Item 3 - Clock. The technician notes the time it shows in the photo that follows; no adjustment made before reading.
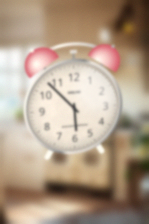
5:53
